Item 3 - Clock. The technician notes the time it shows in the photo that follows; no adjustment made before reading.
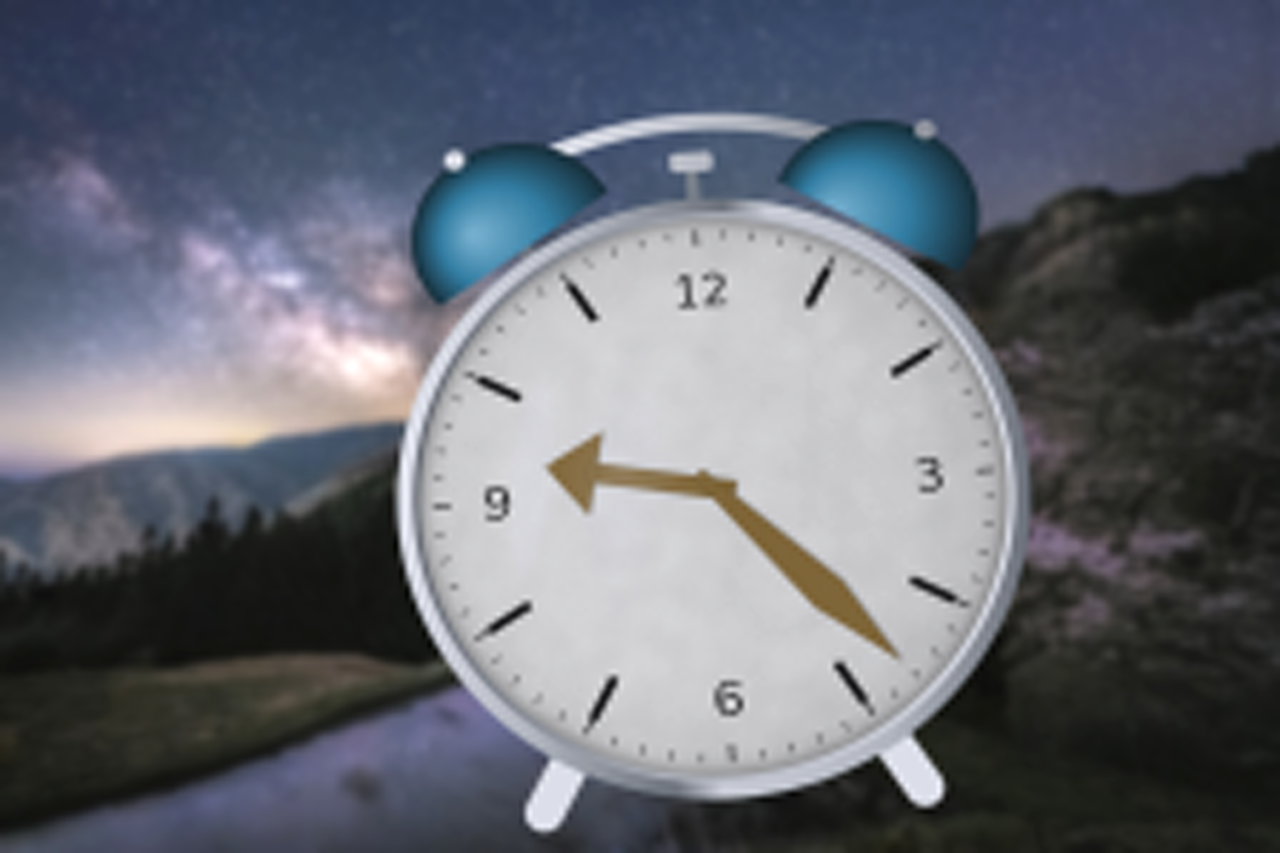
9:23
